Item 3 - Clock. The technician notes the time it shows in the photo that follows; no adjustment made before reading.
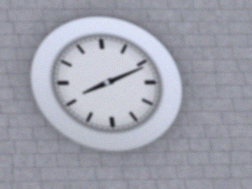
8:11
